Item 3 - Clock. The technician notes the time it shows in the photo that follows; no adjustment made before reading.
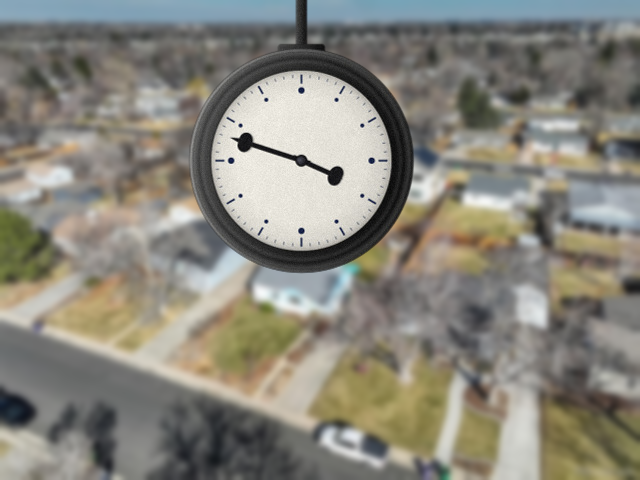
3:48
